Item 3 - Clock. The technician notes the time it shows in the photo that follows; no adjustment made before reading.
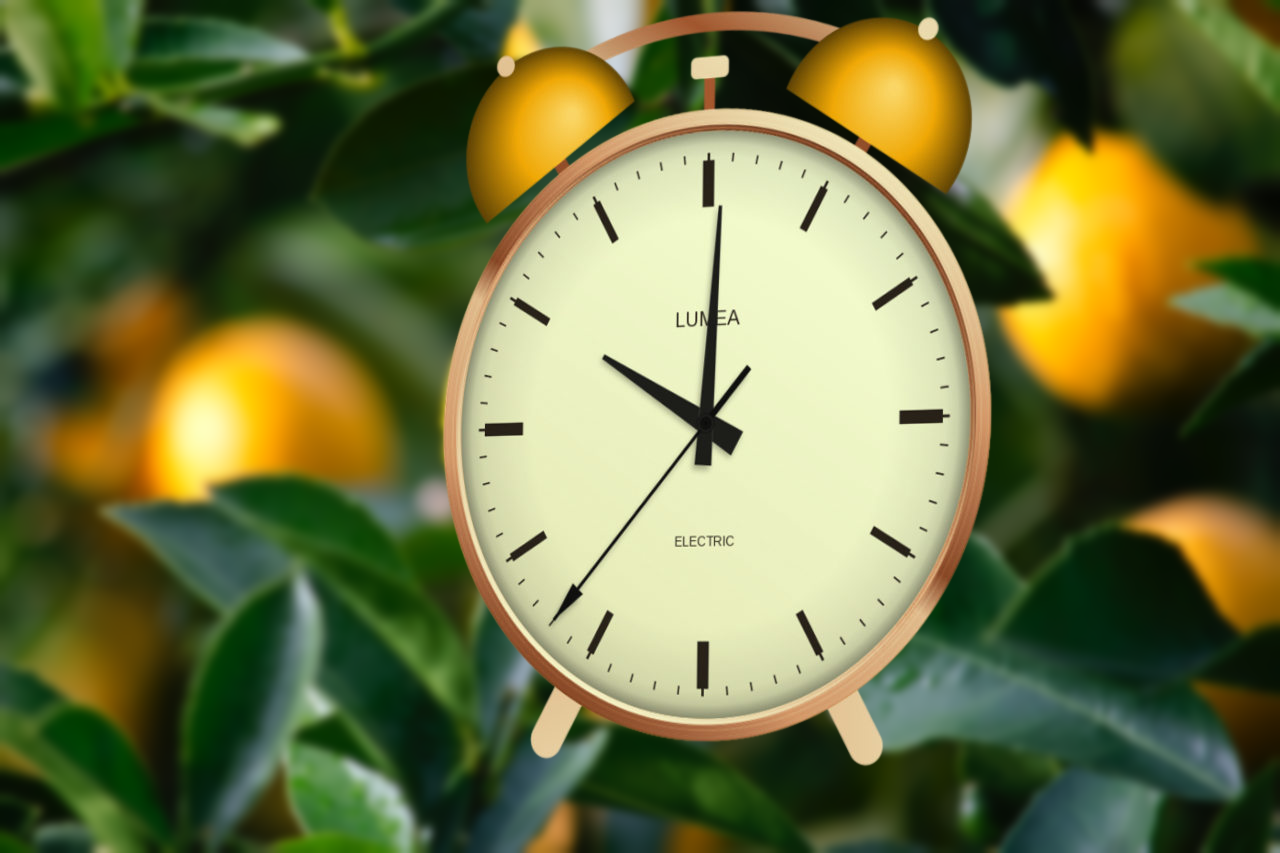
10:00:37
